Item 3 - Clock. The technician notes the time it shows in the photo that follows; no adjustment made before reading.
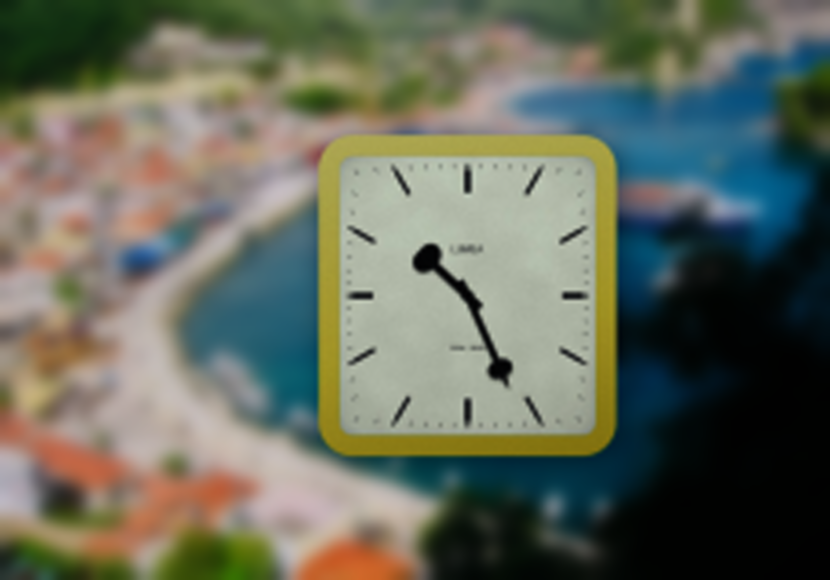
10:26
